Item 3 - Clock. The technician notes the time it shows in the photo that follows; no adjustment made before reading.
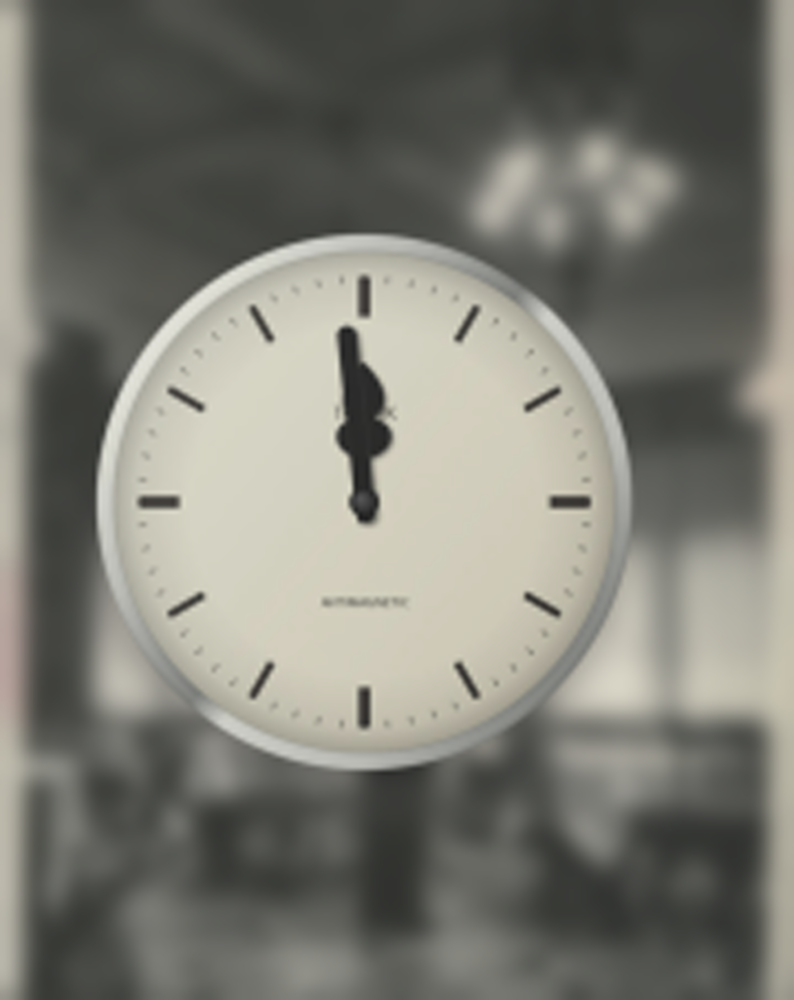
11:59
